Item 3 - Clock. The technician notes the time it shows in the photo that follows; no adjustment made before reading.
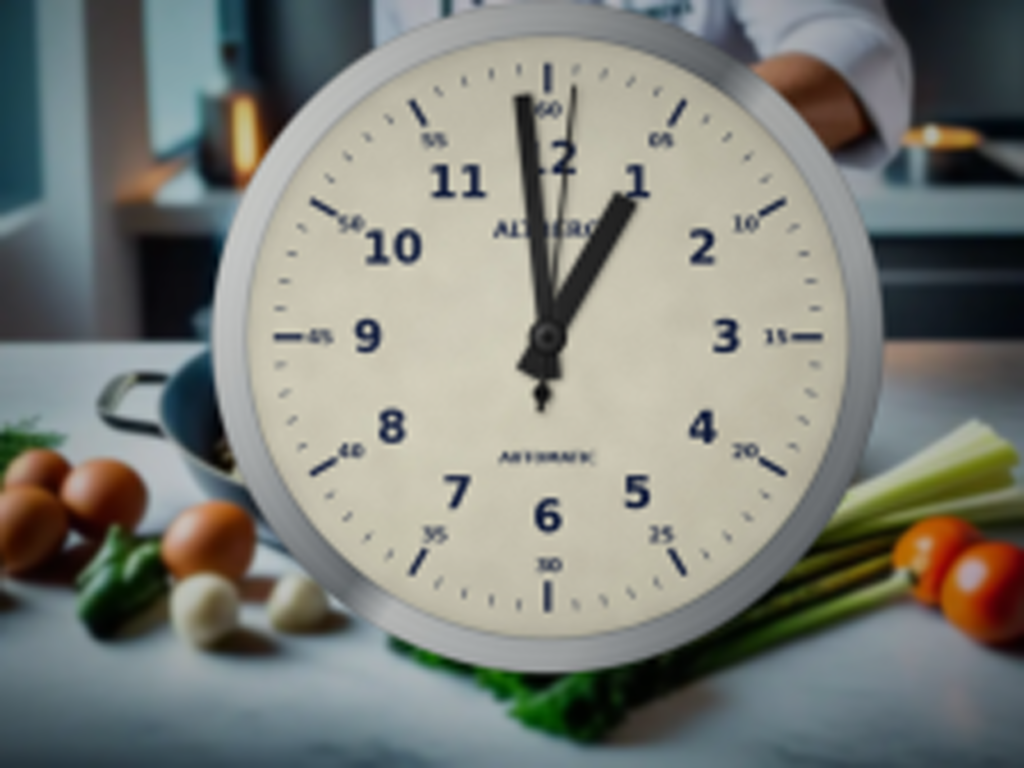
12:59:01
